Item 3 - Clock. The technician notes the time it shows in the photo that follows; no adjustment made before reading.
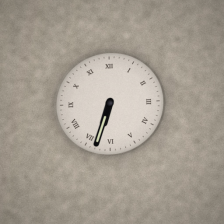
6:33
